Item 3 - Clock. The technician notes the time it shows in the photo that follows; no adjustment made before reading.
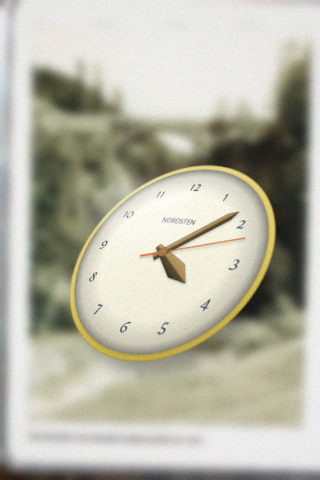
4:08:12
